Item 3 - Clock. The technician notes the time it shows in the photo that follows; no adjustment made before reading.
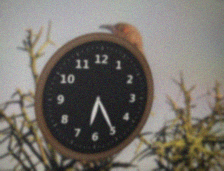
6:25
